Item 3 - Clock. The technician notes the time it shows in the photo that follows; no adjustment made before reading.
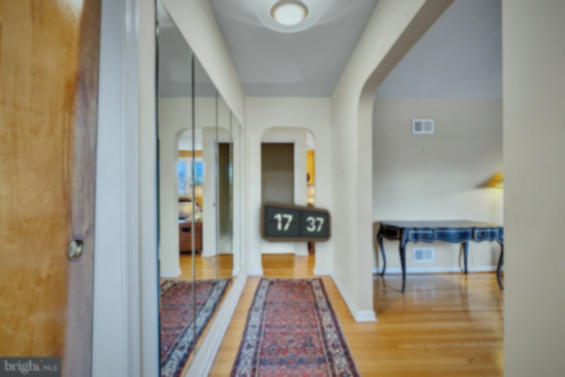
17:37
